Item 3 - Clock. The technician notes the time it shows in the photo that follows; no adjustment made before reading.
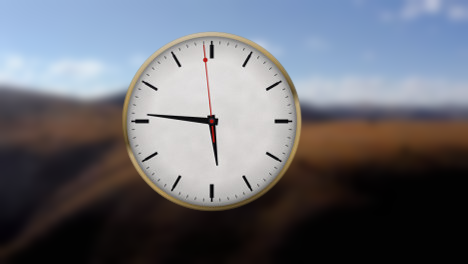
5:45:59
